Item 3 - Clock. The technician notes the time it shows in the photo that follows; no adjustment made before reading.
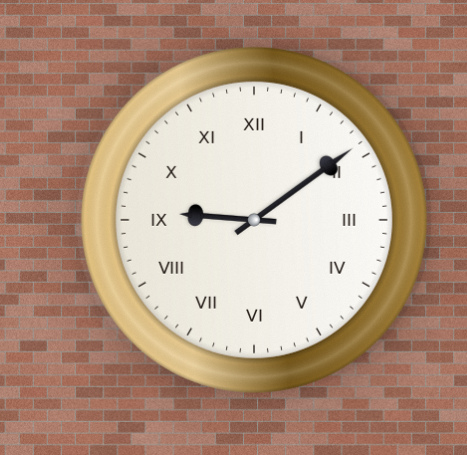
9:09
